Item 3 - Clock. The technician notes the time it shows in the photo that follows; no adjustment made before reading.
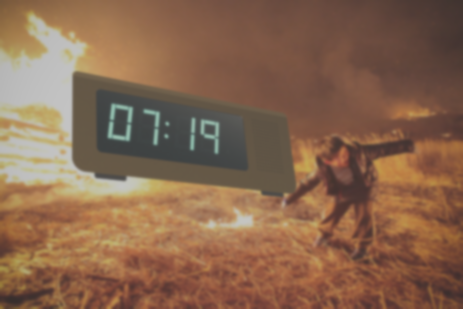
7:19
